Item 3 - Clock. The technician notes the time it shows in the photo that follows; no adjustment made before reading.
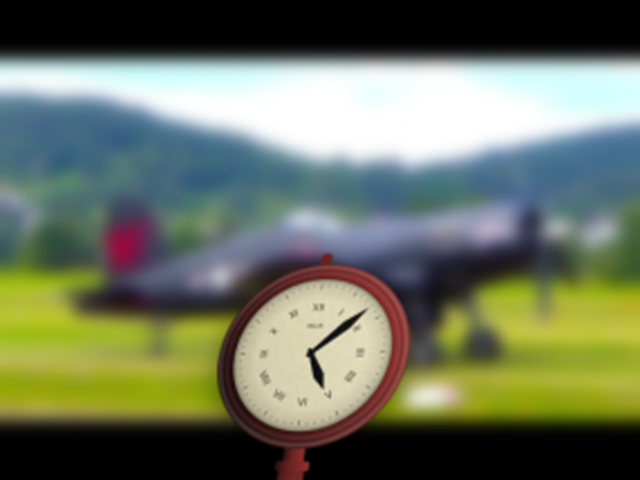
5:08
